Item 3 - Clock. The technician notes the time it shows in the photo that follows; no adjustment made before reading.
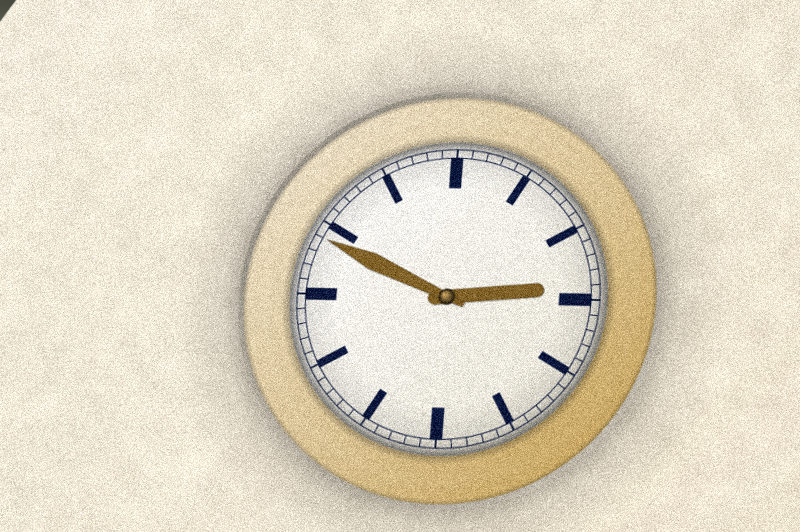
2:49
